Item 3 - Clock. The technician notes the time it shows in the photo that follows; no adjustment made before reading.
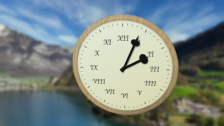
2:04
